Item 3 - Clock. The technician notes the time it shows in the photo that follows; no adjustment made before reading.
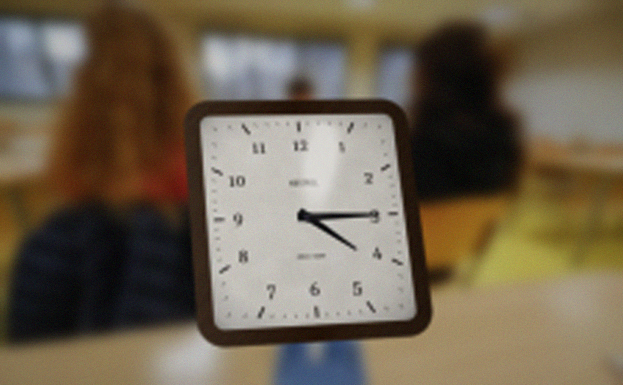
4:15
